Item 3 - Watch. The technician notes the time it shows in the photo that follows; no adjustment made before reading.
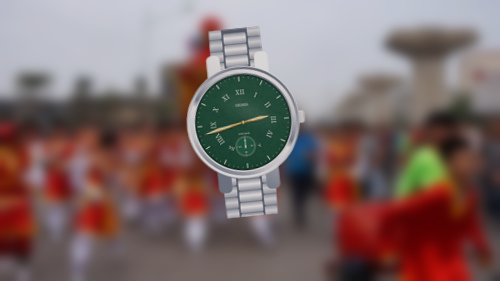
2:43
